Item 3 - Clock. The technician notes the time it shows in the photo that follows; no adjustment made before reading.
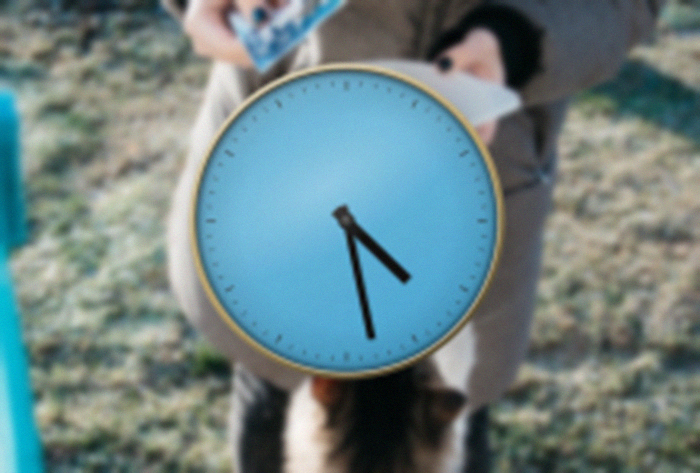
4:28
